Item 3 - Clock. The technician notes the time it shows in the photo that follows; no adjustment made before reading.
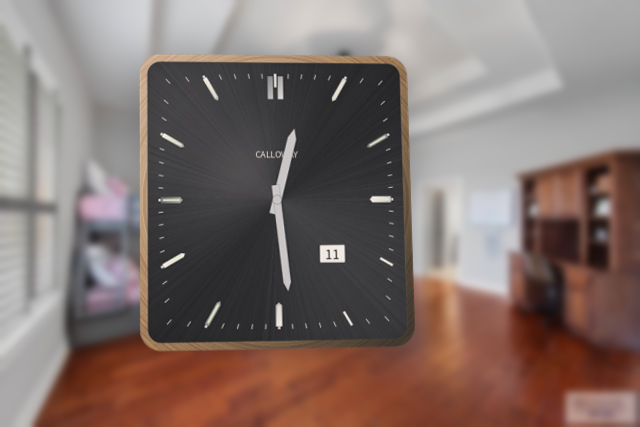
12:29
